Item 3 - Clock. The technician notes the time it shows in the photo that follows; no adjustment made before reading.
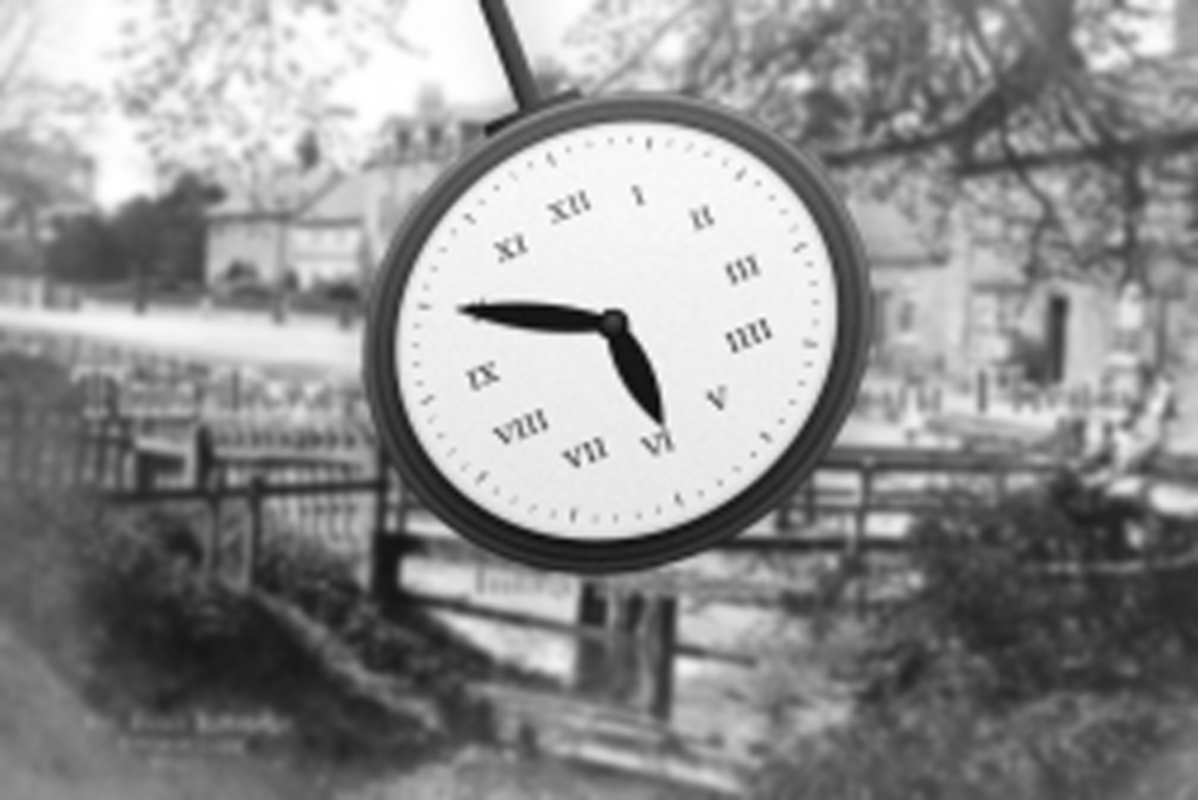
5:50
